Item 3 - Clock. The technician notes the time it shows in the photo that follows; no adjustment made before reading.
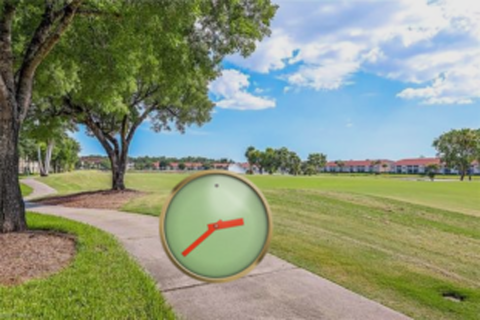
2:38
